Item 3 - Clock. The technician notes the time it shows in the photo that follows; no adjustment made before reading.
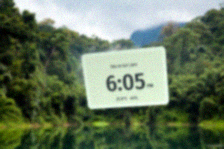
6:05
